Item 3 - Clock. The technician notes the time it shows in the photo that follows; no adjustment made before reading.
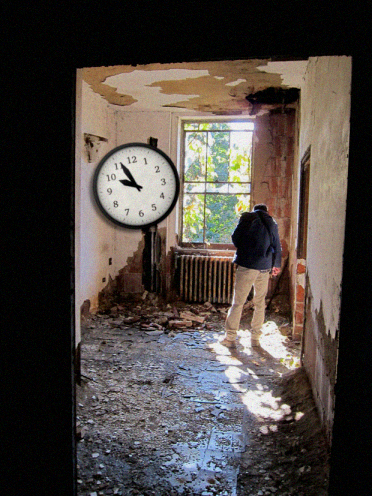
9:56
